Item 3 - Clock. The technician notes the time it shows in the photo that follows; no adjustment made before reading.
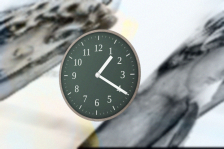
1:20
